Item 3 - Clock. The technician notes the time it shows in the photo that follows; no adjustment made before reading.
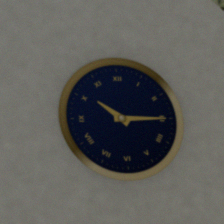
10:15
